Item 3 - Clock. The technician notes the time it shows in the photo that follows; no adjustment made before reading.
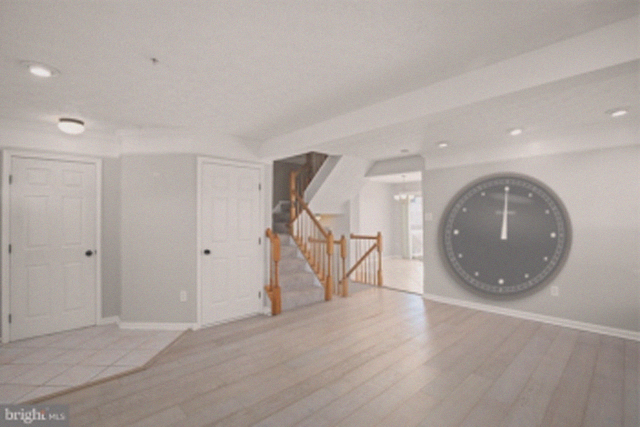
12:00
